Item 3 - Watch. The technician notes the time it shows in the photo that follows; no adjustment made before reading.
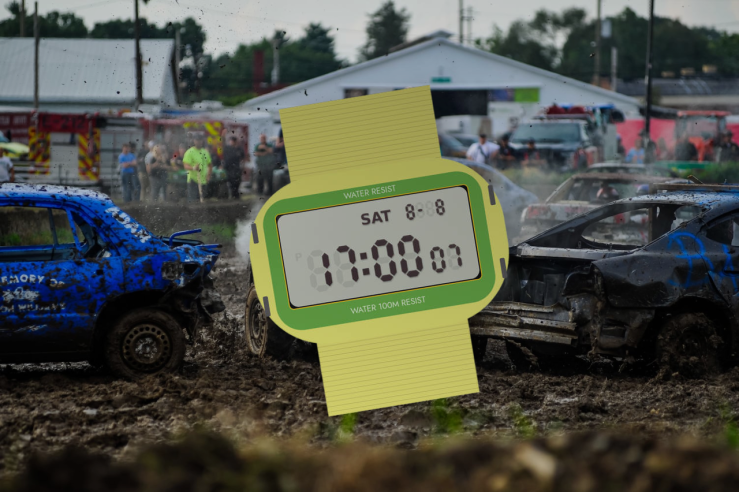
17:00:07
